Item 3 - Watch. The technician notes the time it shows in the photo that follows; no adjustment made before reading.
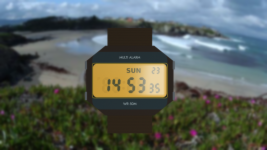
14:53:35
